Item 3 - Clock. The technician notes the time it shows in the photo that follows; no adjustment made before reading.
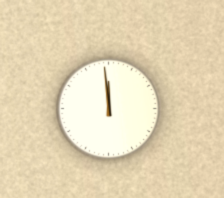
11:59
